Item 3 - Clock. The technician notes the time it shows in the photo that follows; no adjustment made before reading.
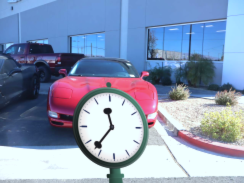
11:37
